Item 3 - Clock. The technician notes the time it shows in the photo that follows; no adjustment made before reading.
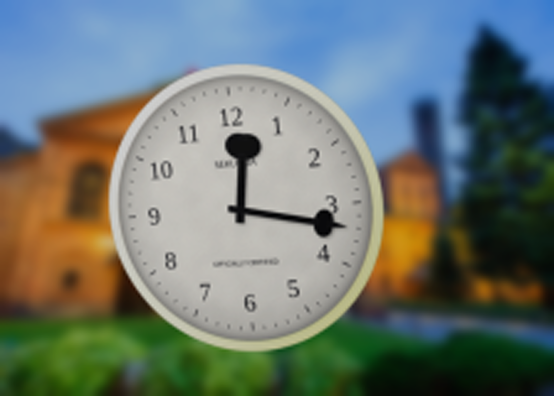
12:17
